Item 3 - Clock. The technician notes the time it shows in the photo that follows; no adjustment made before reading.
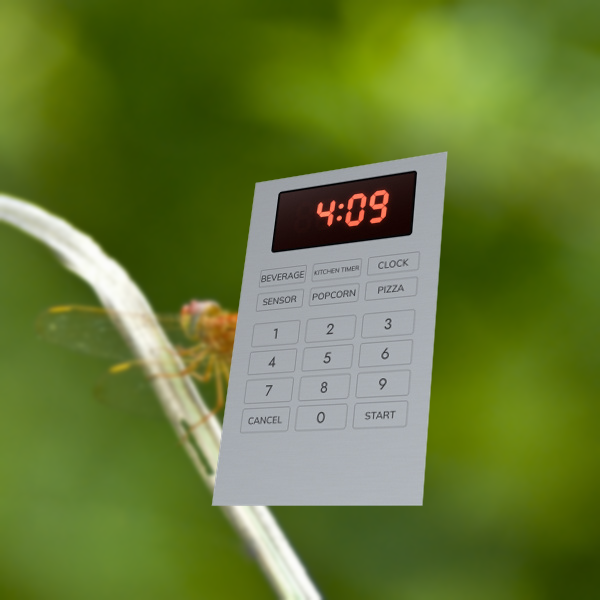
4:09
